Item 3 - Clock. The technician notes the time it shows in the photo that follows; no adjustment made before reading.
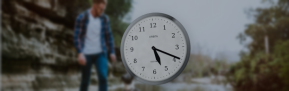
5:19
